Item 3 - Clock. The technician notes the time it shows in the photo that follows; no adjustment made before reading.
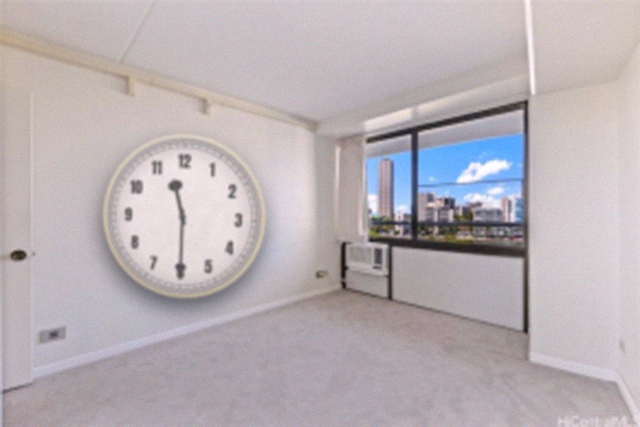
11:30
